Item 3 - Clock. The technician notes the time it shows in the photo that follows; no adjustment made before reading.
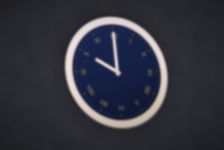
10:00
